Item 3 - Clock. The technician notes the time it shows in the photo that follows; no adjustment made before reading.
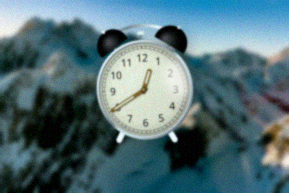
12:40
